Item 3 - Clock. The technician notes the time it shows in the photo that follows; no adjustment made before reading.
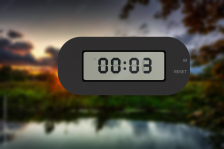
0:03
